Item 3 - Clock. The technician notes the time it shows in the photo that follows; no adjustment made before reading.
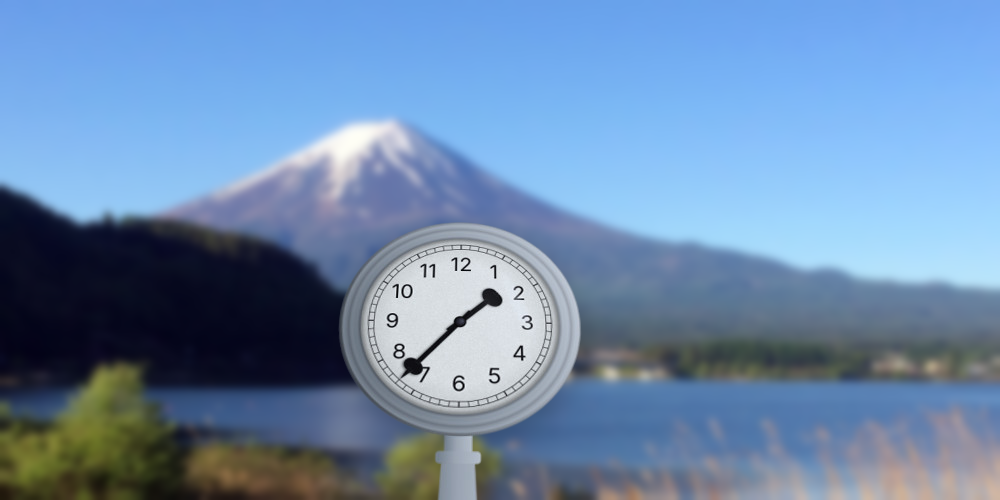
1:37
